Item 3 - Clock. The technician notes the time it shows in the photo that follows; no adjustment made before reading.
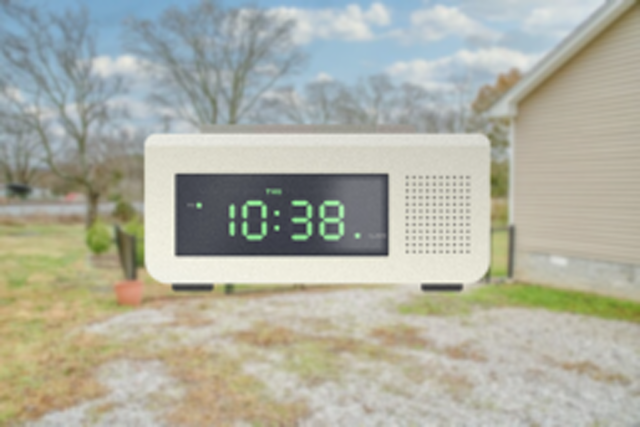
10:38
